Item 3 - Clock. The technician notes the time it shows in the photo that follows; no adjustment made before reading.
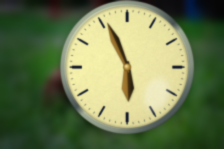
5:56
